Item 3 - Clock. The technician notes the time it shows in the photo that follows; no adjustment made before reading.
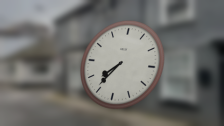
7:36
